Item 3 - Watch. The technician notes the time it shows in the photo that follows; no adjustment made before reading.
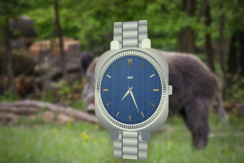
7:26
